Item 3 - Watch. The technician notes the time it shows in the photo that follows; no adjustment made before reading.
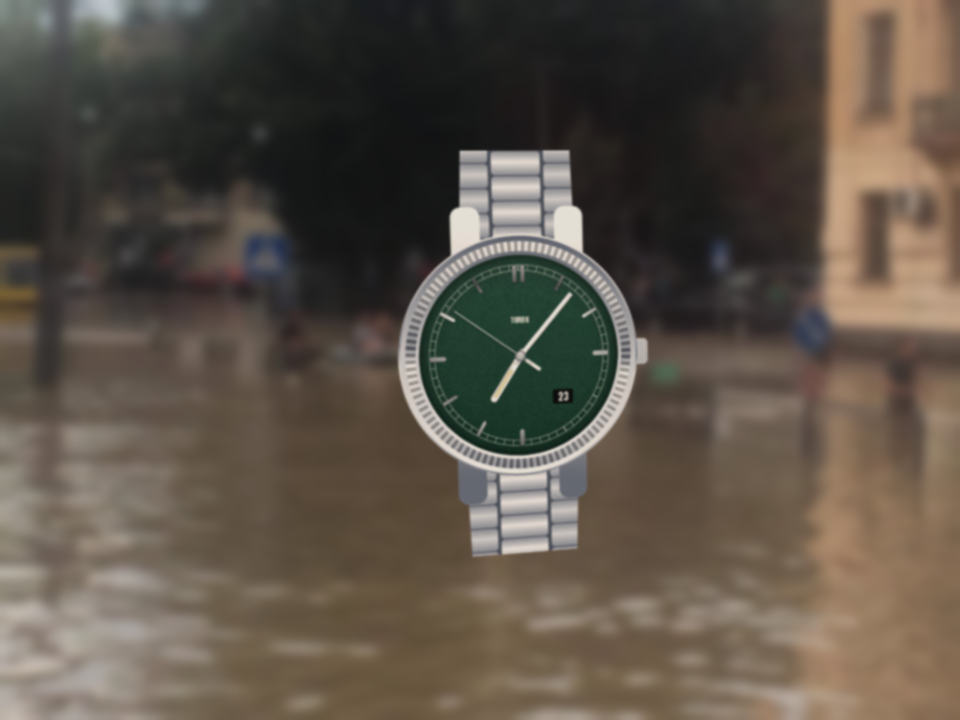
7:06:51
